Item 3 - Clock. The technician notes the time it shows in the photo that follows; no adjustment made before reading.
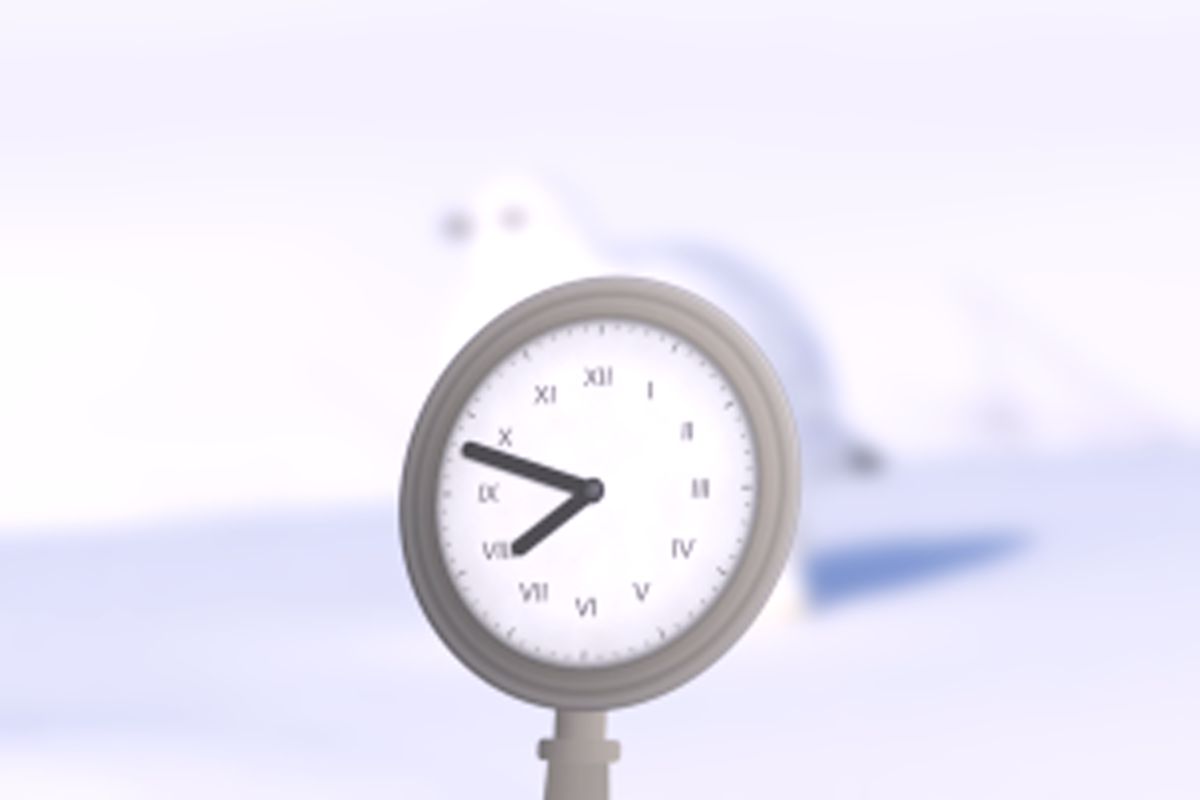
7:48
